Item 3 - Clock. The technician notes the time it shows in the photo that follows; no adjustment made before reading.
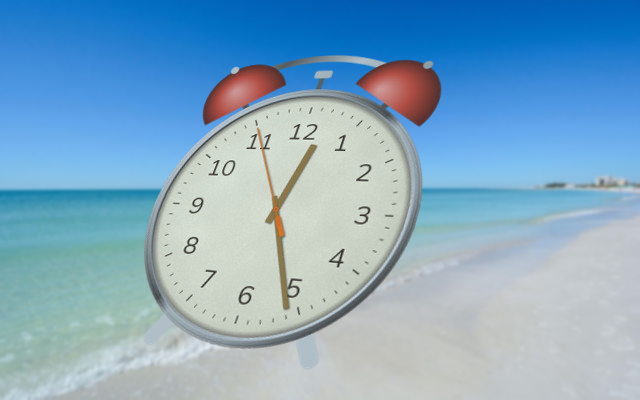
12:25:55
